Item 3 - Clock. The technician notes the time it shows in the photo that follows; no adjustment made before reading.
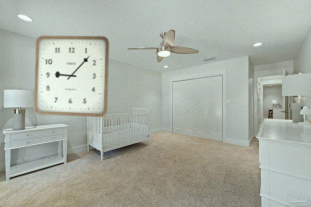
9:07
